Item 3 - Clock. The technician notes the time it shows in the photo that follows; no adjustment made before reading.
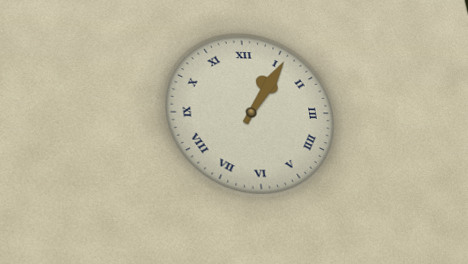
1:06
